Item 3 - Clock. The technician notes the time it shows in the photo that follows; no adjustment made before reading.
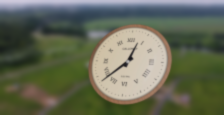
12:38
